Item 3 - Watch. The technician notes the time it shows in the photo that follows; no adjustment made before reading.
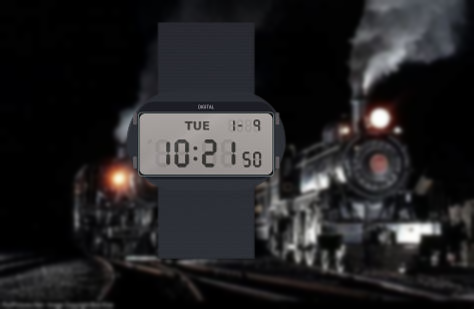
10:21:50
